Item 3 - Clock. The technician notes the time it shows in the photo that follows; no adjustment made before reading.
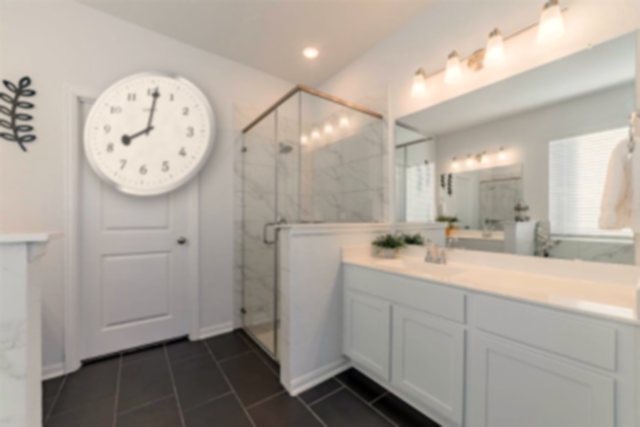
8:01
